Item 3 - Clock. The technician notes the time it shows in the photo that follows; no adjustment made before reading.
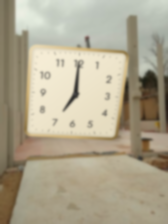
7:00
